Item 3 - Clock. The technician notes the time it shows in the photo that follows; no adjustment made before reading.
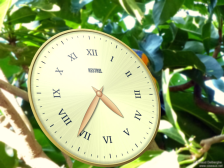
4:36
